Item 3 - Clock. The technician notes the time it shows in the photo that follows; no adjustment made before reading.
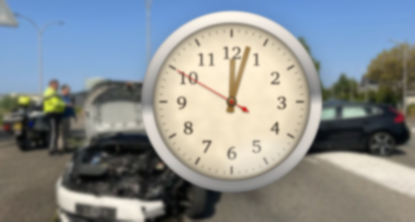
12:02:50
